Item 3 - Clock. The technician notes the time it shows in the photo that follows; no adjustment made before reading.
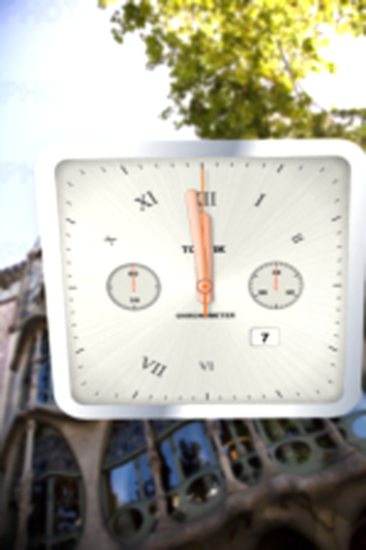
11:59
